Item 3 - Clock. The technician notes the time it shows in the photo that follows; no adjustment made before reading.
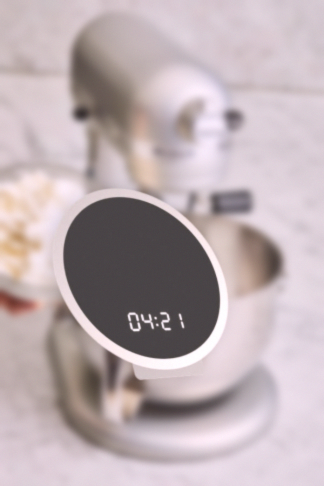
4:21
